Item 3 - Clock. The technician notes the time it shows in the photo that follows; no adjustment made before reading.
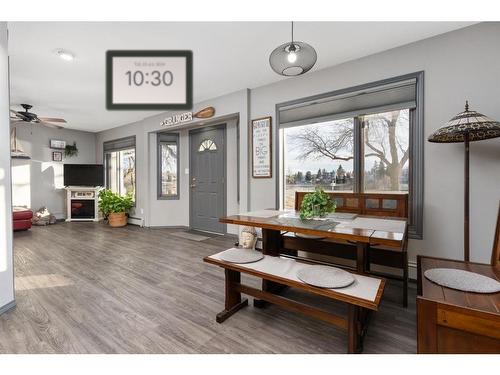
10:30
